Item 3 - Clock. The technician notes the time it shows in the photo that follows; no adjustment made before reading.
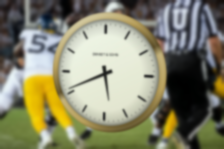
5:41
